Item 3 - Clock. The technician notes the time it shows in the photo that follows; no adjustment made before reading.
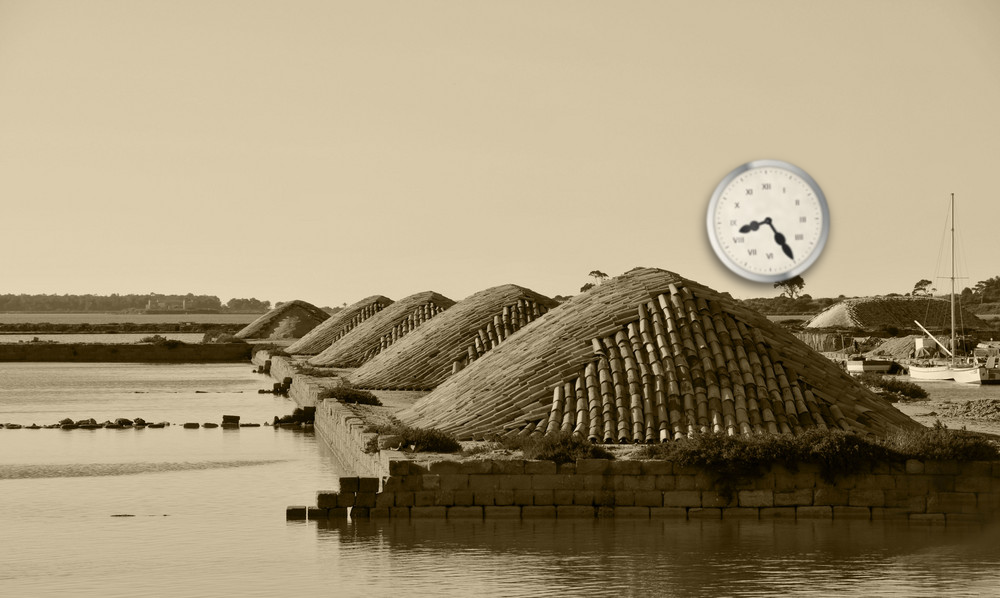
8:25
